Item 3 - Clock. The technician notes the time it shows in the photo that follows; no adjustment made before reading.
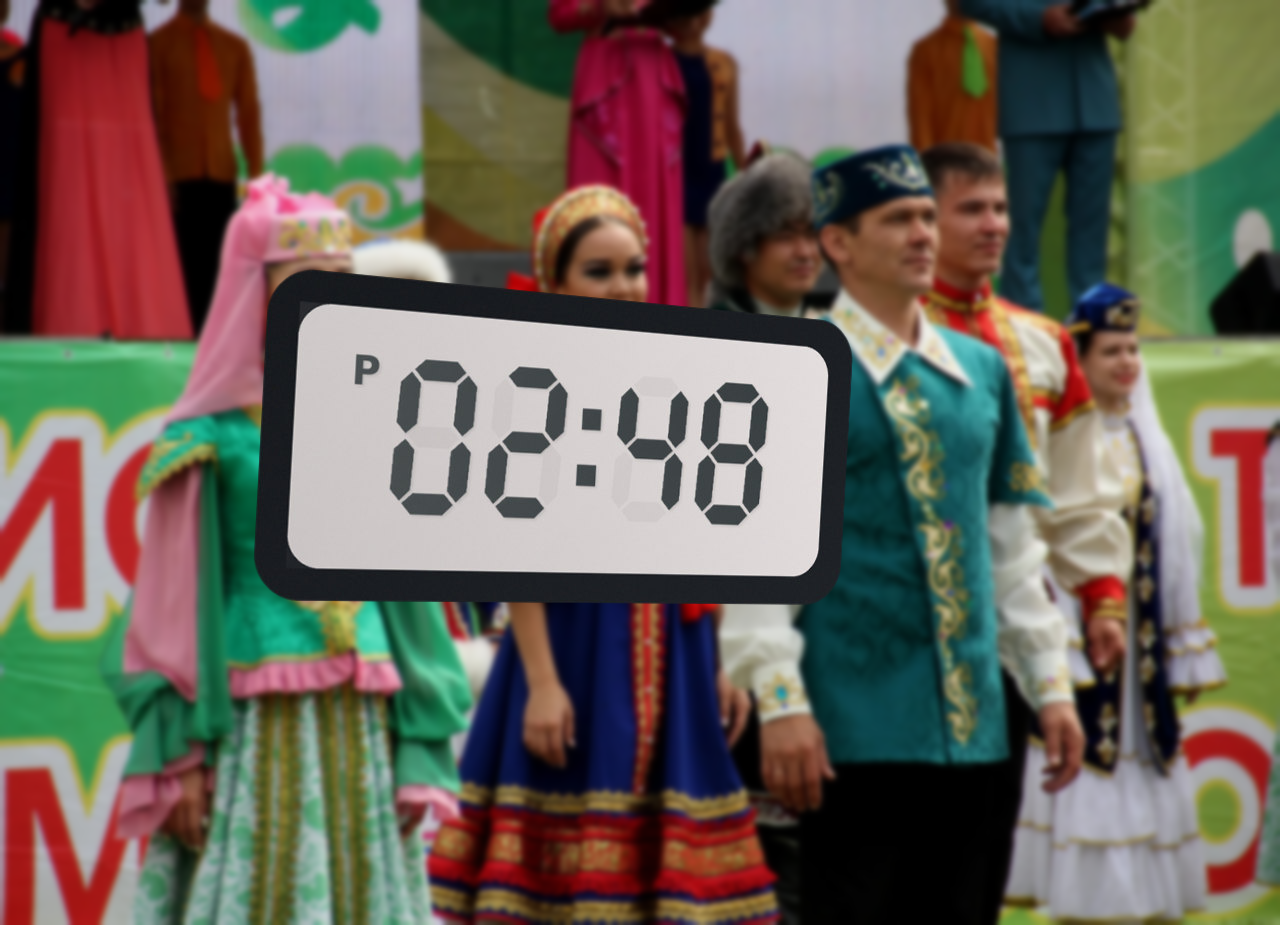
2:48
